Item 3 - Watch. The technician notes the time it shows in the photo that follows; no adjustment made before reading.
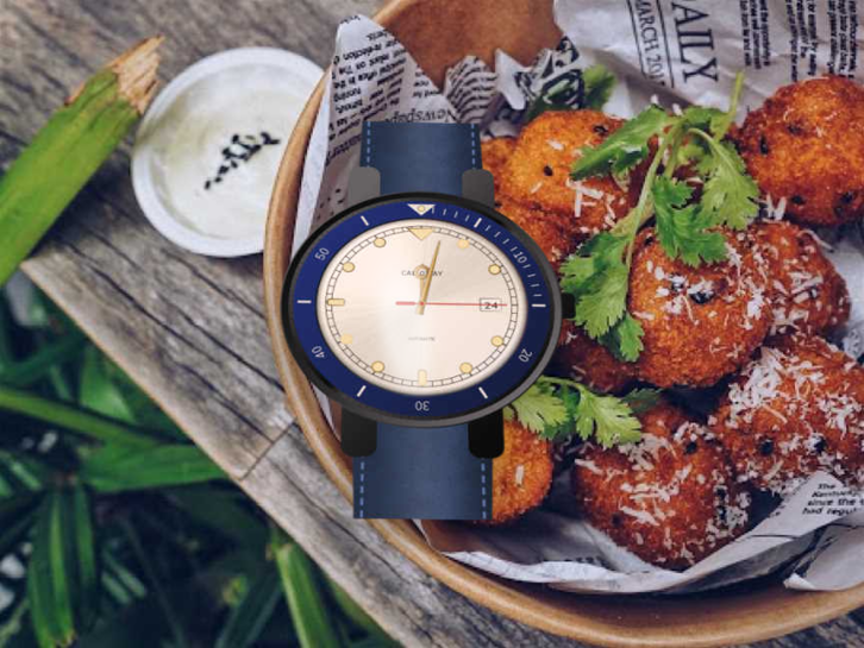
12:02:15
